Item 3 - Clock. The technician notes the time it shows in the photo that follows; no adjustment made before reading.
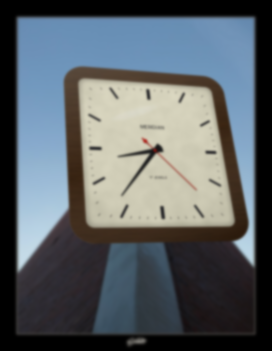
8:36:23
